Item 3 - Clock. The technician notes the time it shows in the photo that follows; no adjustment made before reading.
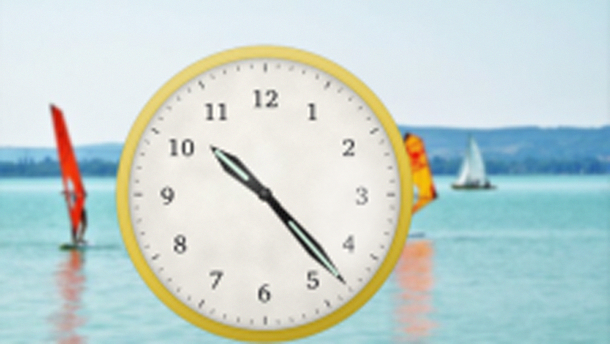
10:23
